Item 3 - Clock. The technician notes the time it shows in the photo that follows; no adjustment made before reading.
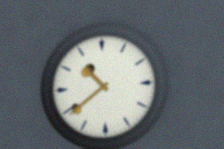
10:39
